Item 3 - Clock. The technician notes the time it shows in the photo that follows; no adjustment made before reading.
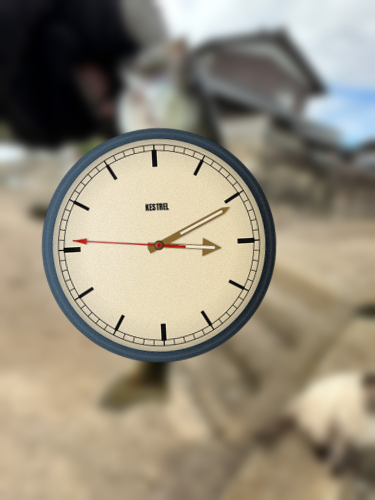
3:10:46
